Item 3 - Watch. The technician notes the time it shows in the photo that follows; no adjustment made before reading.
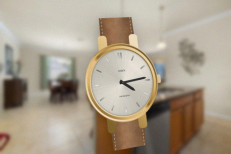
4:14
